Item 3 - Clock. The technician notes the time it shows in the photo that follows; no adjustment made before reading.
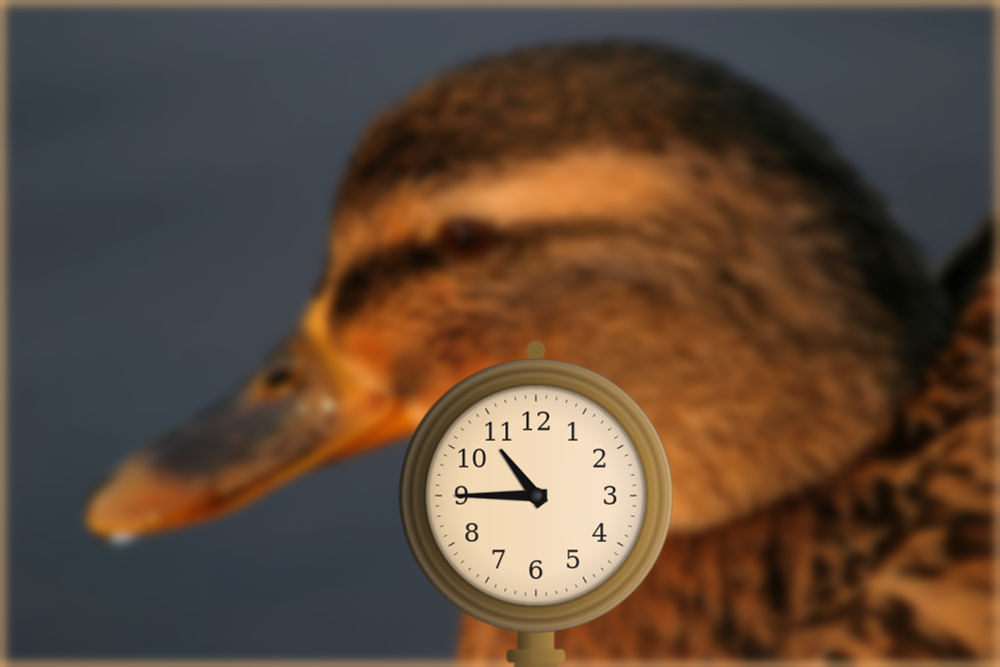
10:45
